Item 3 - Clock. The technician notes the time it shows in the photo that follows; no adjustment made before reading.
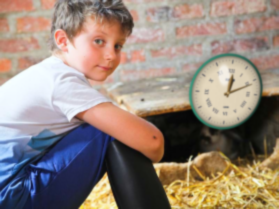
12:11
